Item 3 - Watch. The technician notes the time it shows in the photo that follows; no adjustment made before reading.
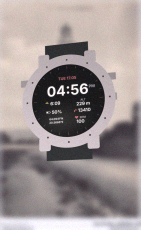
4:56
